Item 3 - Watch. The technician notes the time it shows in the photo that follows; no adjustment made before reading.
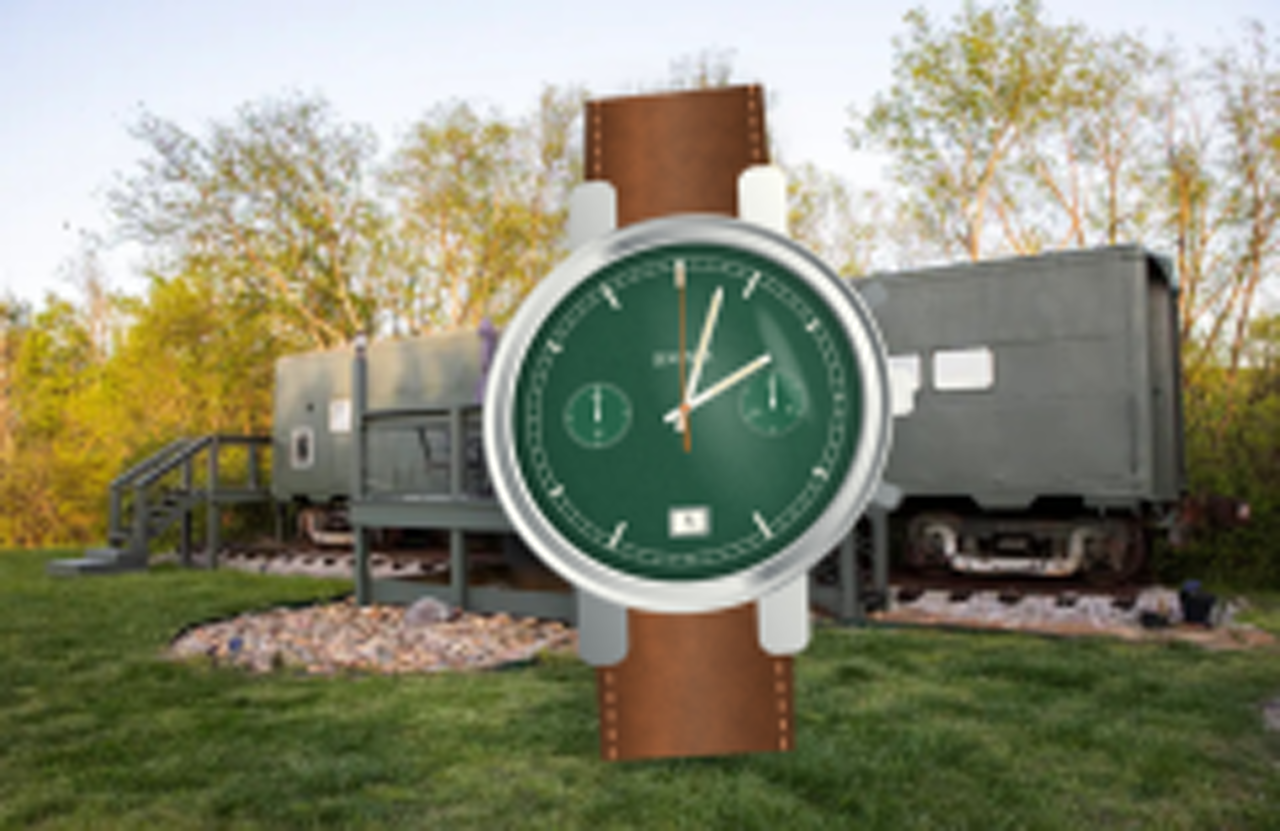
2:03
